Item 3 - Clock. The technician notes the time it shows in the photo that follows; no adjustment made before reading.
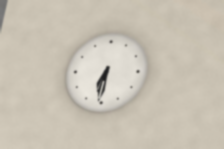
6:31
